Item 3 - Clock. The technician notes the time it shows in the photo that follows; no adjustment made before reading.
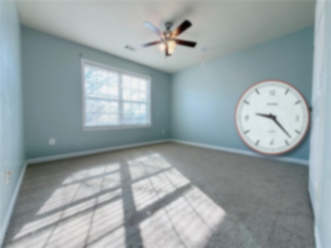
9:23
